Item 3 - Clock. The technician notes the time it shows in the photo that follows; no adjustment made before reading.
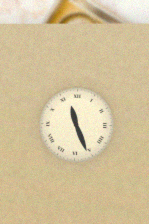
11:26
